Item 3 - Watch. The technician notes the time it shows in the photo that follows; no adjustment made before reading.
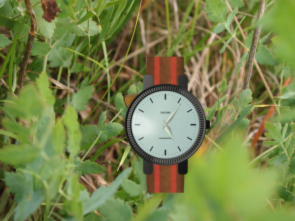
5:06
